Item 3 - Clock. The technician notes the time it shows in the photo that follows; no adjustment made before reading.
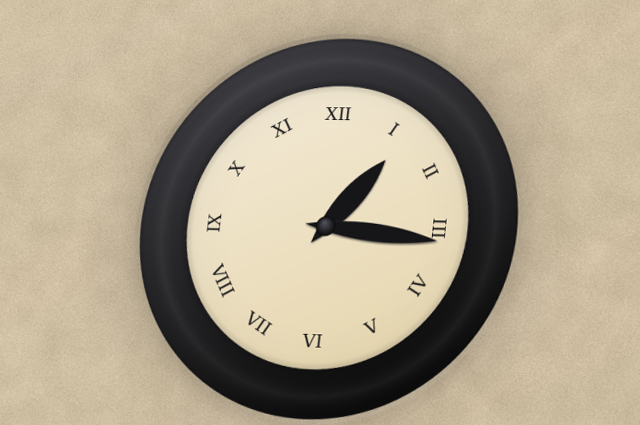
1:16
